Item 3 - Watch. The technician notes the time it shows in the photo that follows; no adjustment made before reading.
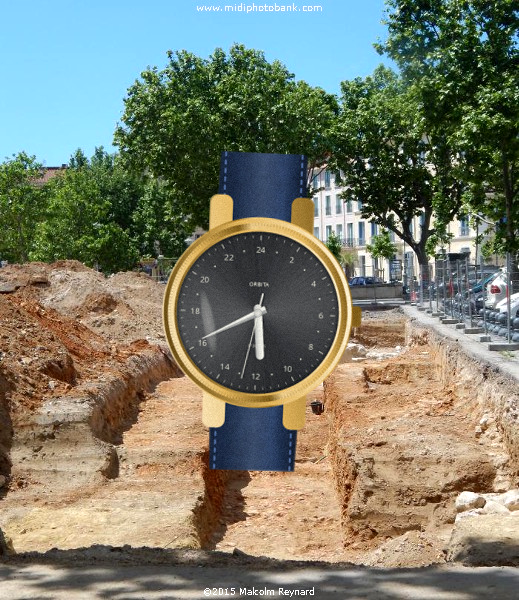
11:40:32
